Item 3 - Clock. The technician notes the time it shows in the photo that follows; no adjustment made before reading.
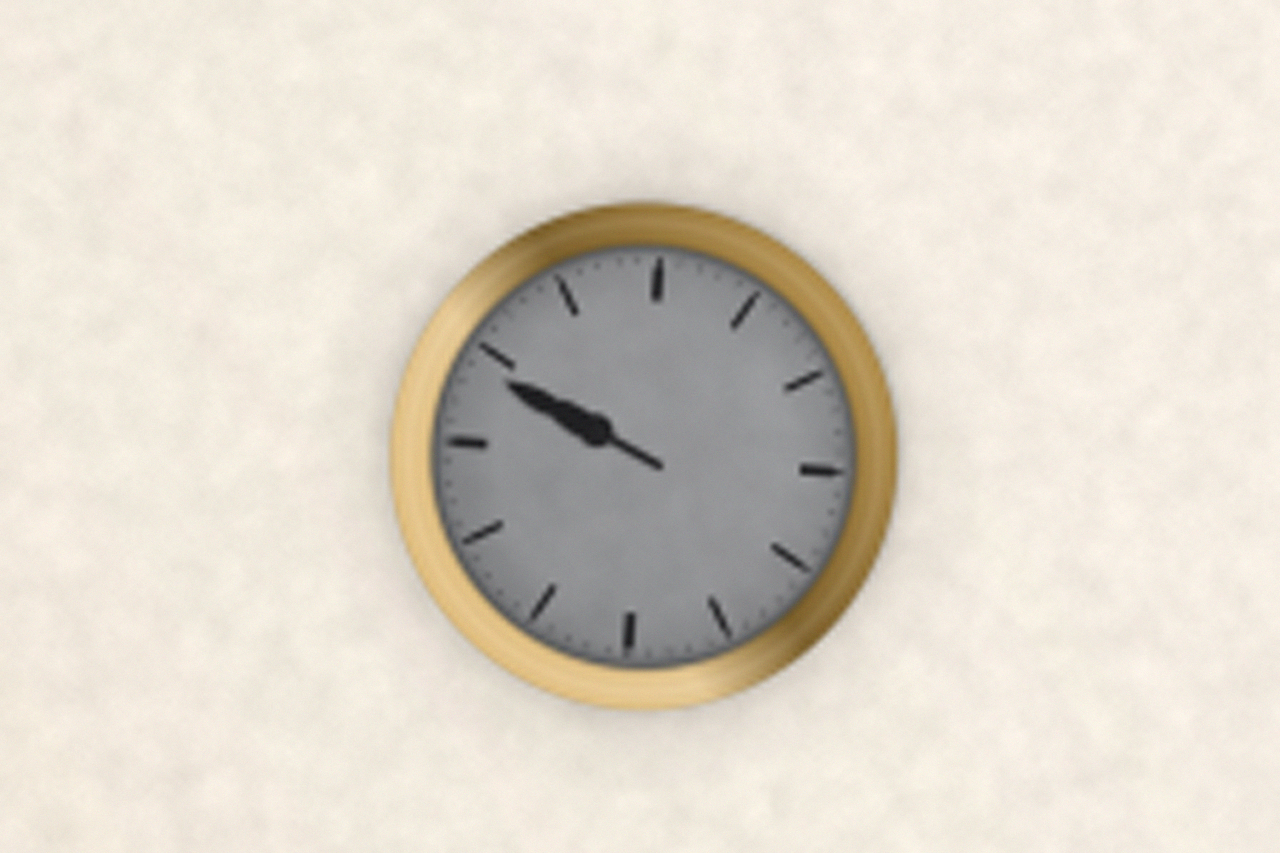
9:49
